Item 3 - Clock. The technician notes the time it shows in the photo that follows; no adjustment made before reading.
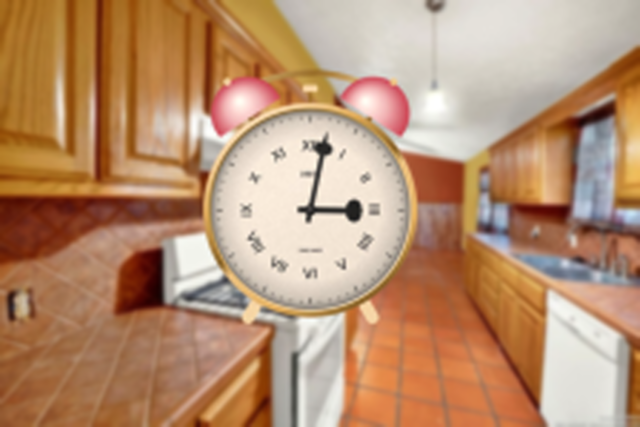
3:02
